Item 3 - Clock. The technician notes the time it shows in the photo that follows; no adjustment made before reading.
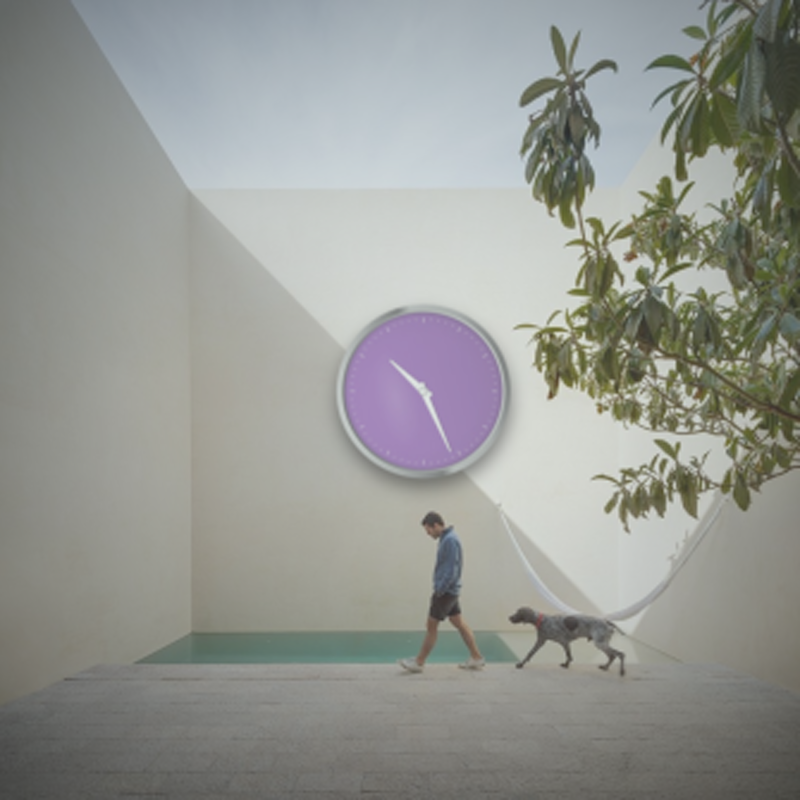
10:26
